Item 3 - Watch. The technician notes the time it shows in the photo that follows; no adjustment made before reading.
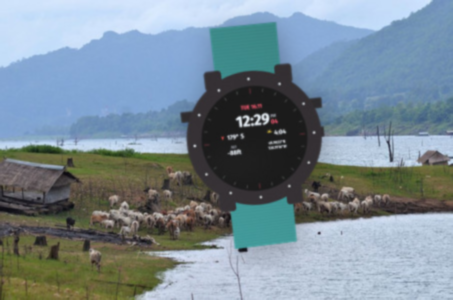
12:29
